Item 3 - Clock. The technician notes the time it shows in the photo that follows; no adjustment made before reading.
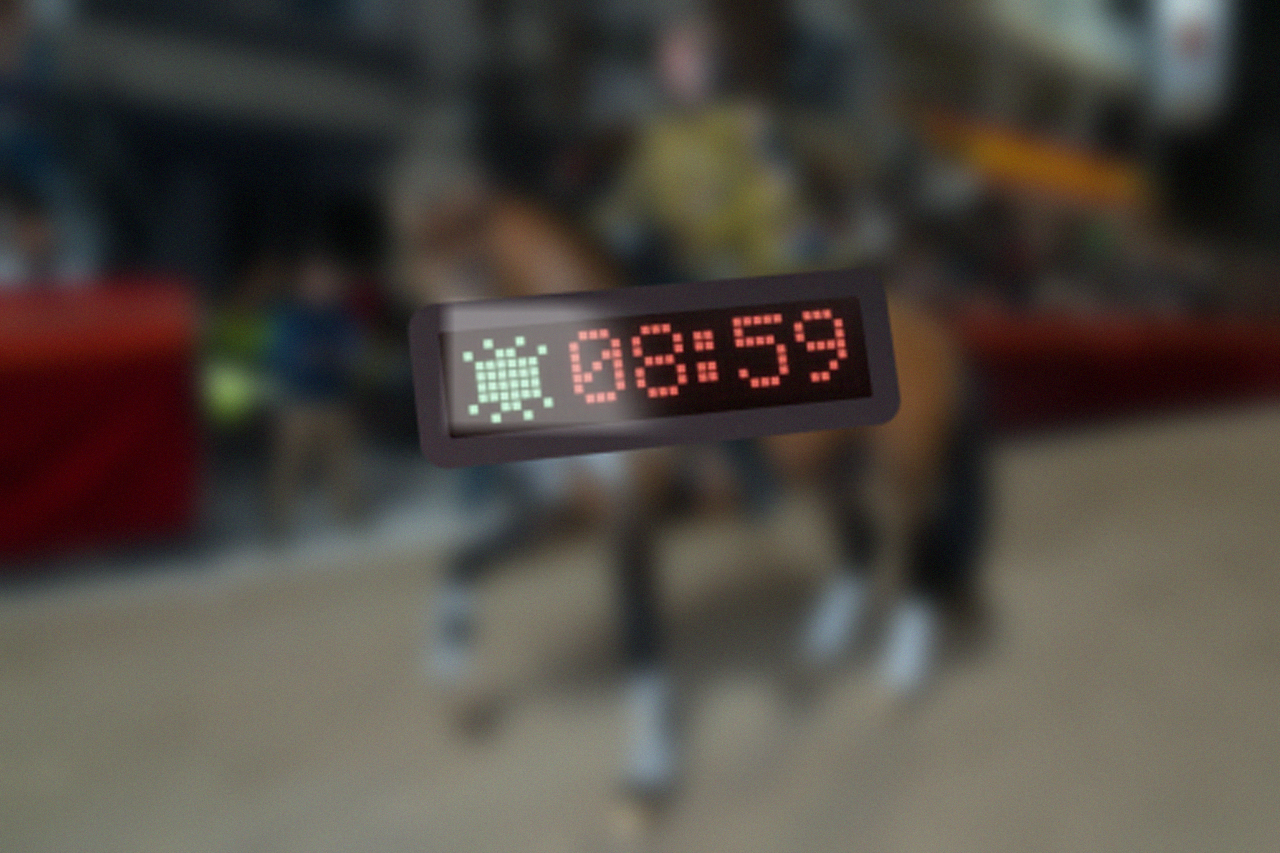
8:59
